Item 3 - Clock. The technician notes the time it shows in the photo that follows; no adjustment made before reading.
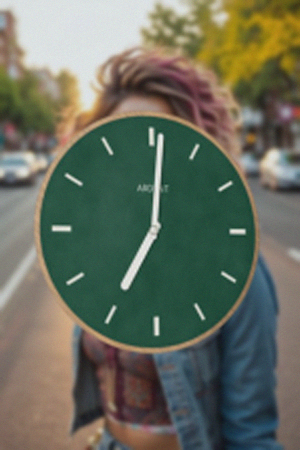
7:01
